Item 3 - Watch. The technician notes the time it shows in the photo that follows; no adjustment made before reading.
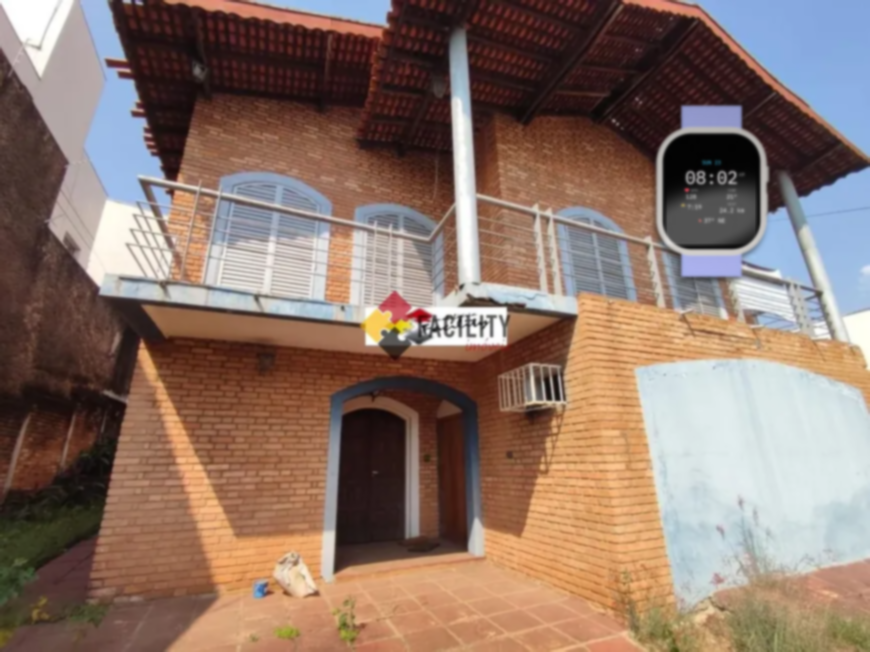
8:02
